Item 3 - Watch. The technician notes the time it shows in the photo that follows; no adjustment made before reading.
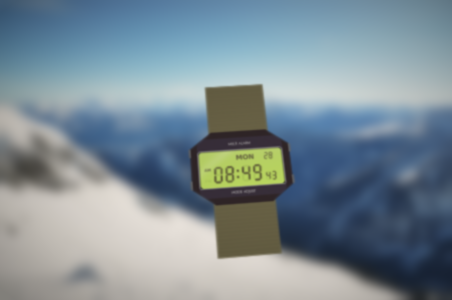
8:49
